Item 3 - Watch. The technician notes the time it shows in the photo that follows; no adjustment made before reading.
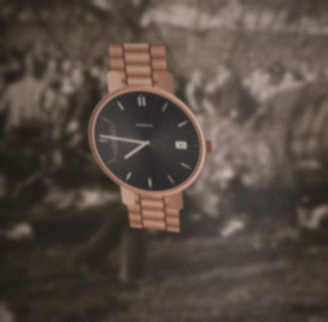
7:46
